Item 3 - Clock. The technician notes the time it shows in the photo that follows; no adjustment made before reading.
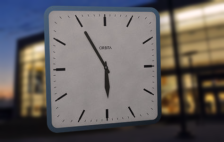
5:55
